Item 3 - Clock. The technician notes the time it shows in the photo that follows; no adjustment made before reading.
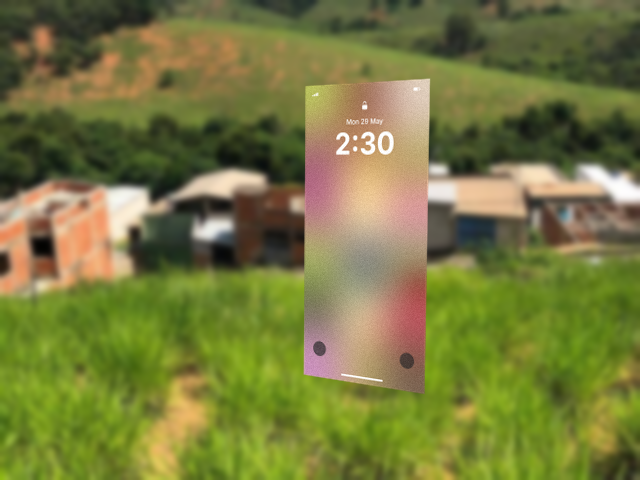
2:30
